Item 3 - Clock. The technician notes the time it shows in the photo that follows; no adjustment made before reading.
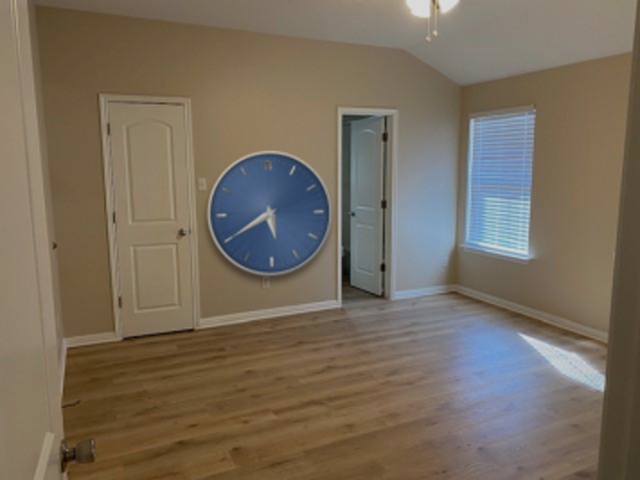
5:40
